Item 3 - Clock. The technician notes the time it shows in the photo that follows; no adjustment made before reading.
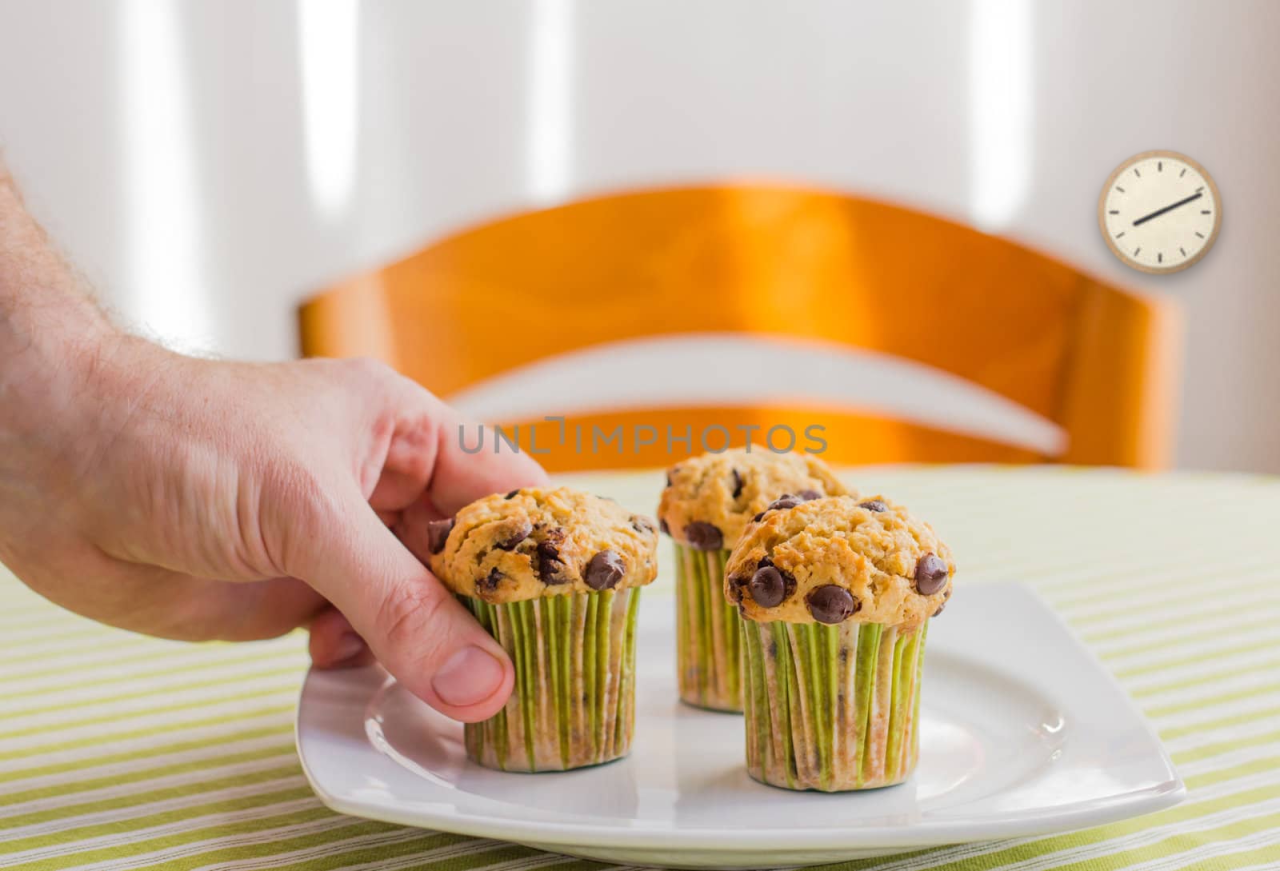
8:11
